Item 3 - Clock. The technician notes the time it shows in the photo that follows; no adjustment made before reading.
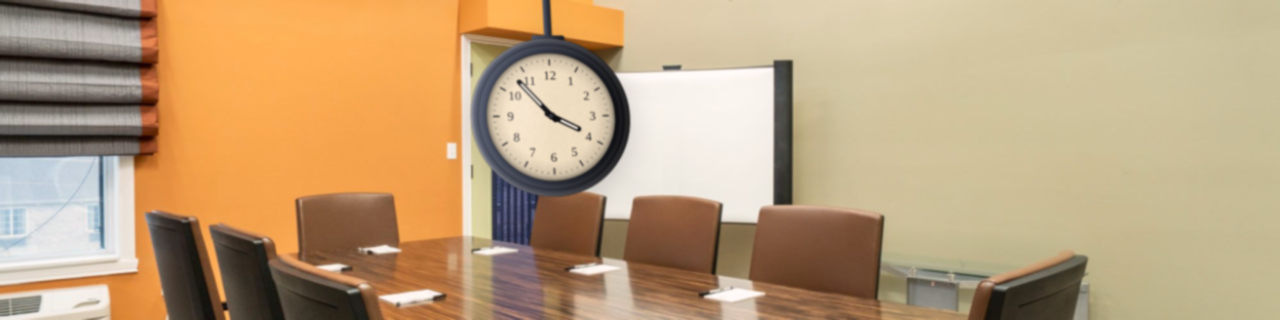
3:53
